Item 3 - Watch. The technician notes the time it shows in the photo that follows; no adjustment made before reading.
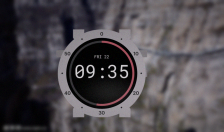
9:35
